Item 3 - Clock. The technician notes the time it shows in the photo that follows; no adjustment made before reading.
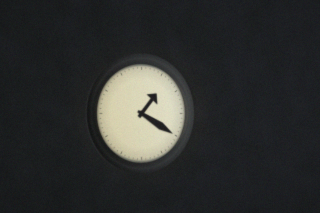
1:20
